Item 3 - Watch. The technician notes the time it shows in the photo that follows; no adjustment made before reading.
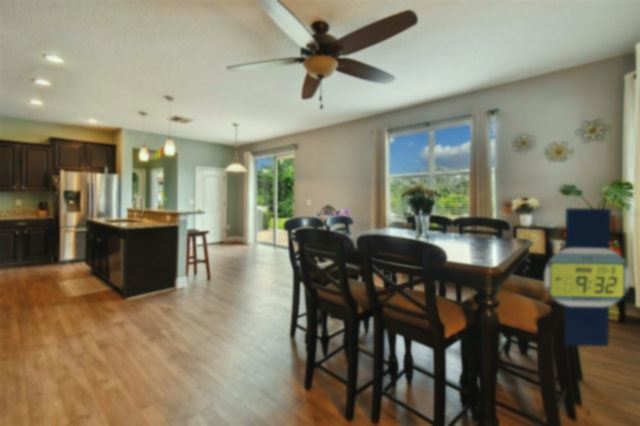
9:32
